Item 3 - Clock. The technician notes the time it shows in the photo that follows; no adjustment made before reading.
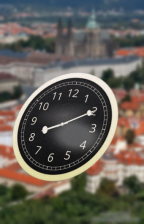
8:10
